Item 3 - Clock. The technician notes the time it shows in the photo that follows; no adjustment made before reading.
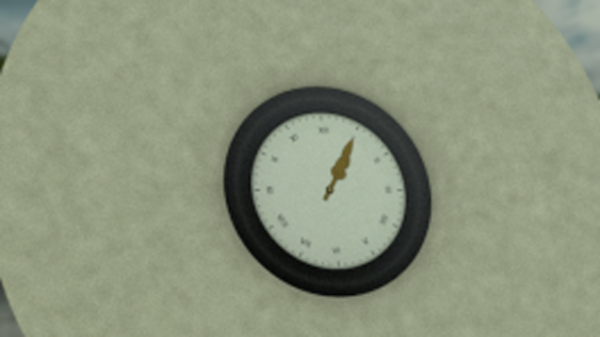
1:05
